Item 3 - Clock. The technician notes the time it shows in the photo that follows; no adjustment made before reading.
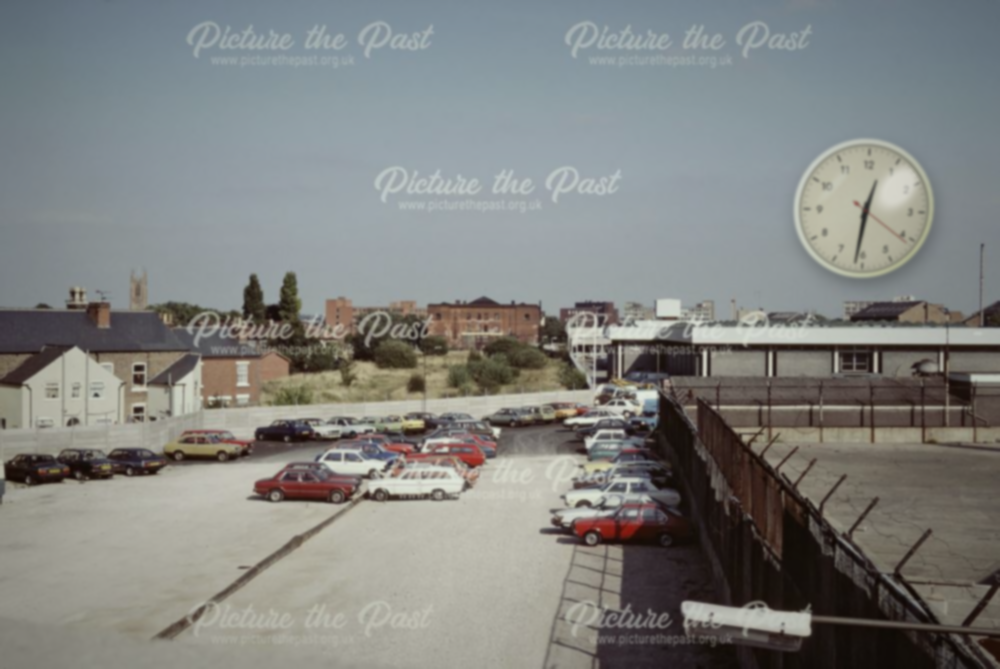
12:31:21
